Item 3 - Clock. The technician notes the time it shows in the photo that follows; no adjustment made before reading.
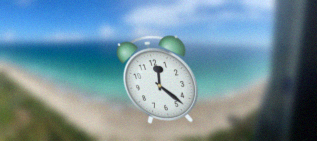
12:23
